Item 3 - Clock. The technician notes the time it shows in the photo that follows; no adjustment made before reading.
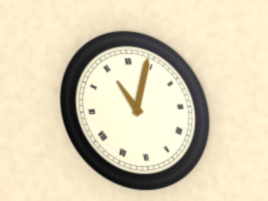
11:04
